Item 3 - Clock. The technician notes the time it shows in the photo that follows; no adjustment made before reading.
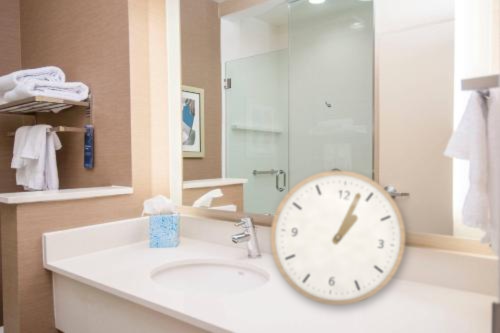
1:03
